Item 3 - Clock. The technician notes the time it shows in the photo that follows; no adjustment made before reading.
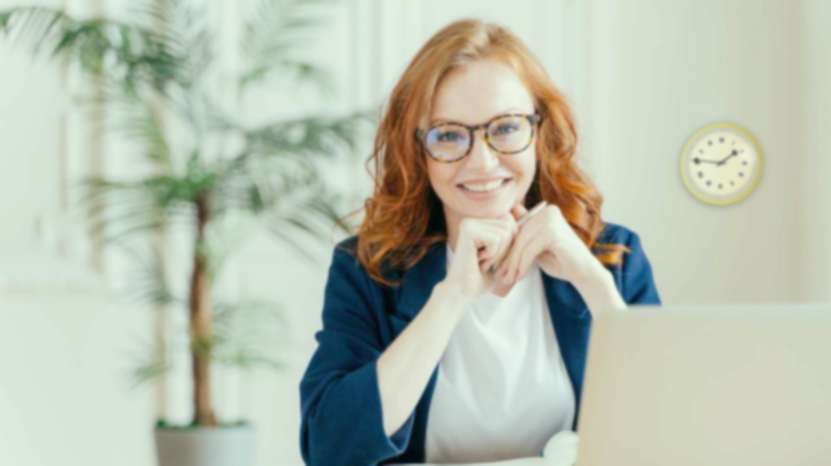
1:46
